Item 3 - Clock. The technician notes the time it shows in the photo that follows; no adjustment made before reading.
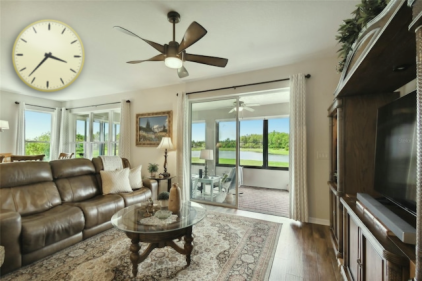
3:37
